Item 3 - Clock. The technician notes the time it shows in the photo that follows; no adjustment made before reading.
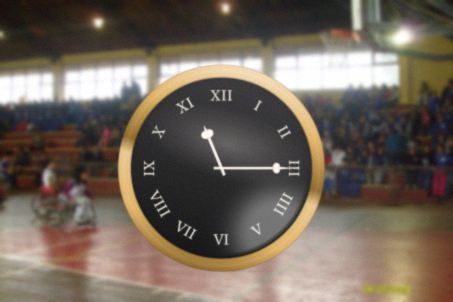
11:15
